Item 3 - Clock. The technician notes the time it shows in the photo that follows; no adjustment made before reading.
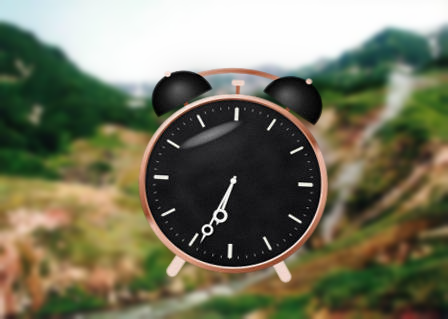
6:34
